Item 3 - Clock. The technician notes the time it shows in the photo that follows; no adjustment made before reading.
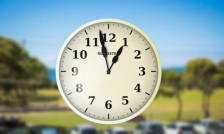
12:58
